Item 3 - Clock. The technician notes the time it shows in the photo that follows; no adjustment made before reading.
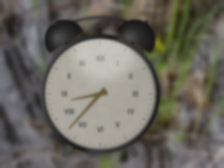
8:37
